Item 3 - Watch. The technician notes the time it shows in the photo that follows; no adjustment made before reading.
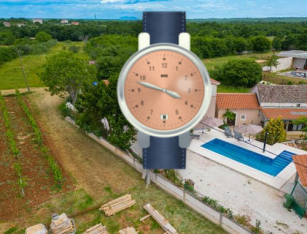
3:48
